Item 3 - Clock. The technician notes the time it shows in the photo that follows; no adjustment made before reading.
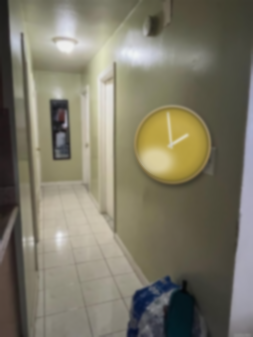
1:59
